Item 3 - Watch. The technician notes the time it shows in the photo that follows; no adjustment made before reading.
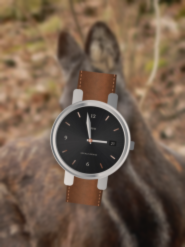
2:58
